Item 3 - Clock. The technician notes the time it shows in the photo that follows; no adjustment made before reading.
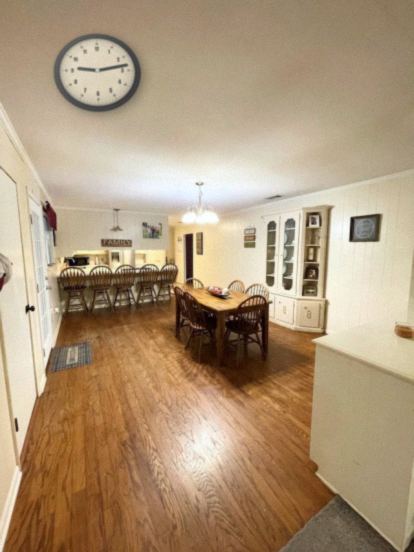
9:13
